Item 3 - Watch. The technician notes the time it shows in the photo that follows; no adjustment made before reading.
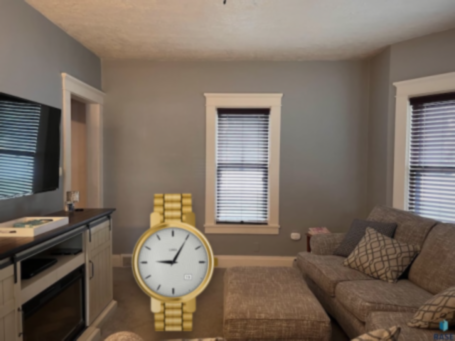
9:05
